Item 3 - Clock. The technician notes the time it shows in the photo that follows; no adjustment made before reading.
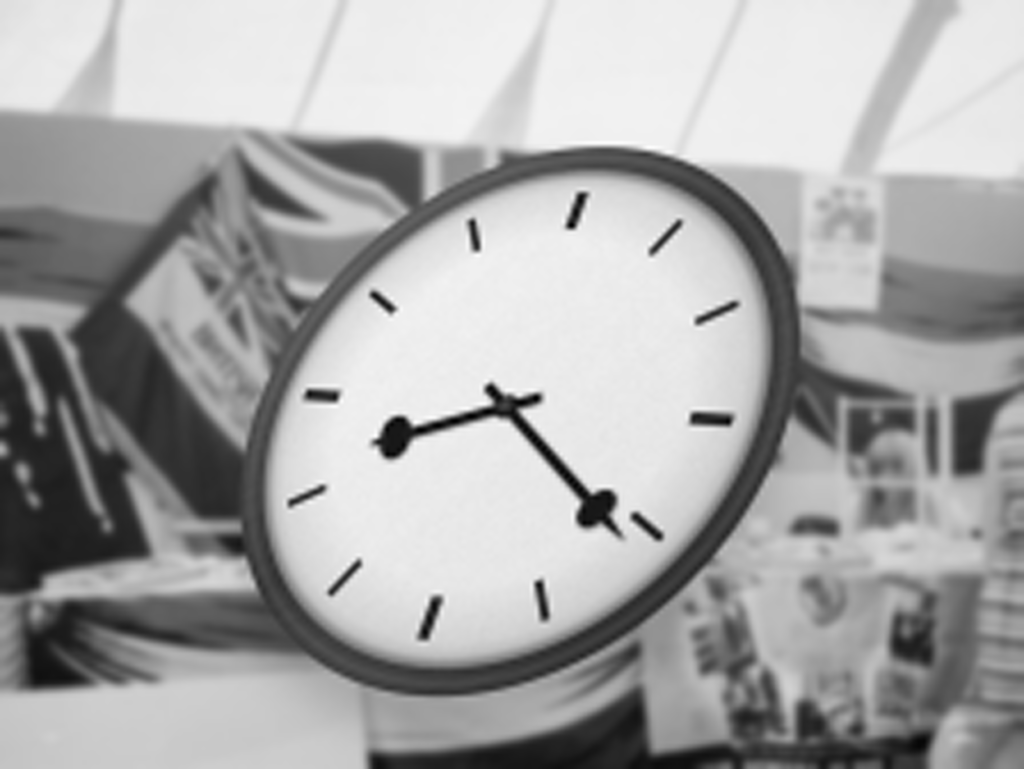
8:21
